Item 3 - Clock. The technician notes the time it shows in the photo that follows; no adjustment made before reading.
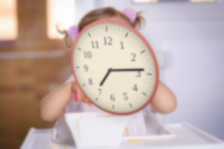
7:14
